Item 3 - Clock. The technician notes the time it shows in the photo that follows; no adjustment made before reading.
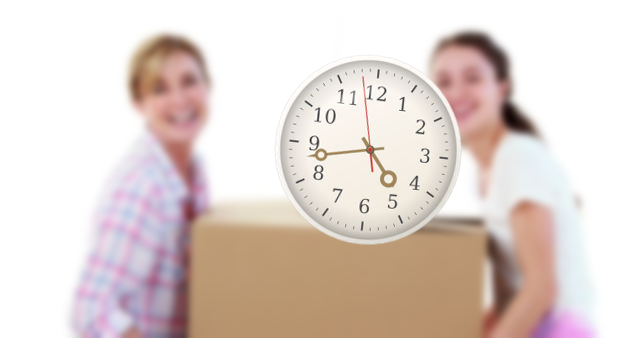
4:42:58
